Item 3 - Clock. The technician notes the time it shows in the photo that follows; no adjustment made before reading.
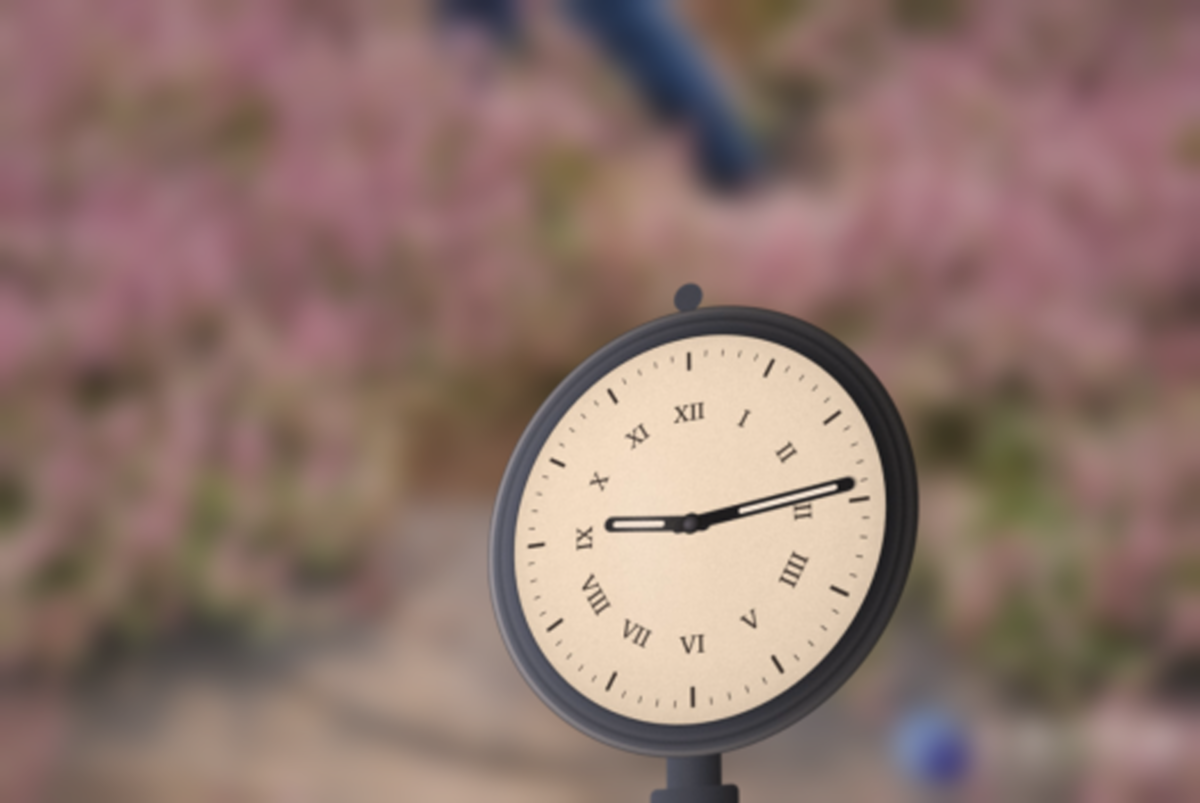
9:14
